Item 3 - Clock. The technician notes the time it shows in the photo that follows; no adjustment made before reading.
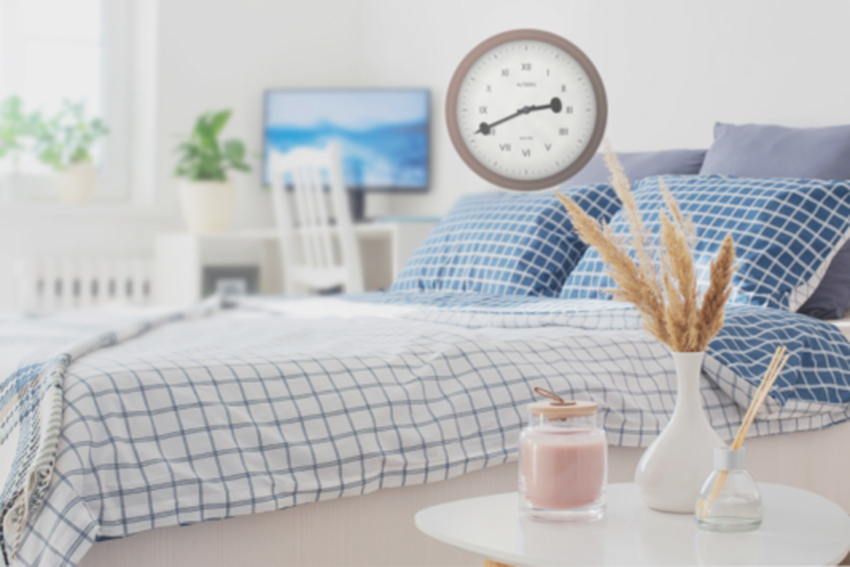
2:41
